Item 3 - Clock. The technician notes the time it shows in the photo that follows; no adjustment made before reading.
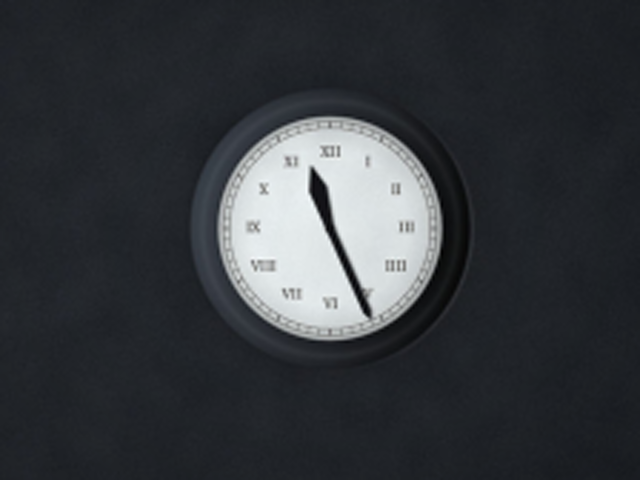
11:26
